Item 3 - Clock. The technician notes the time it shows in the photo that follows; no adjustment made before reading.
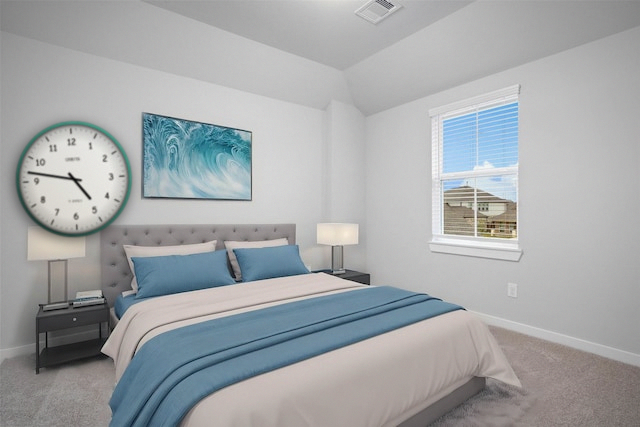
4:47
